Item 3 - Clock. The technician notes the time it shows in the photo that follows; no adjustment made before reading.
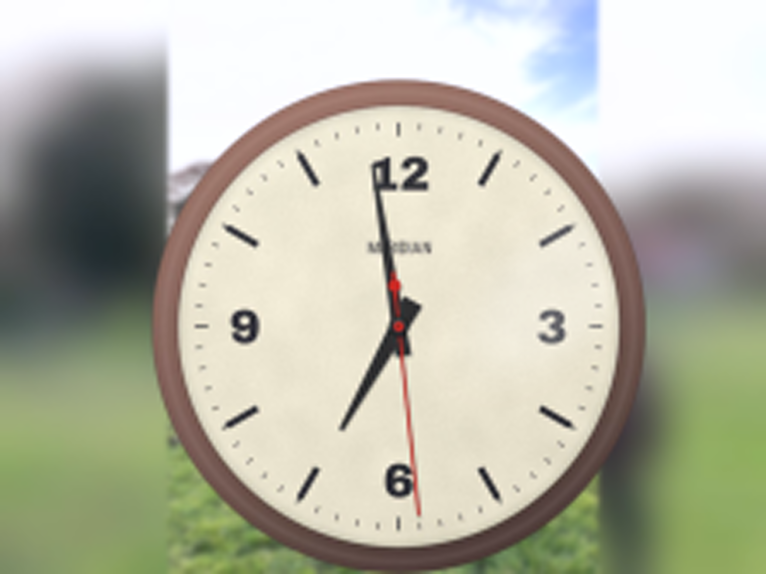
6:58:29
